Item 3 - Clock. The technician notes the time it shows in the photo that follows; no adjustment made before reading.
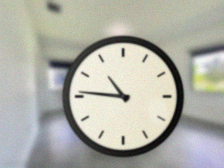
10:46
